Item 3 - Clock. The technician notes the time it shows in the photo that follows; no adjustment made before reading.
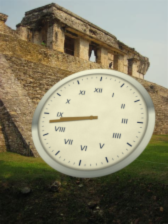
8:43
